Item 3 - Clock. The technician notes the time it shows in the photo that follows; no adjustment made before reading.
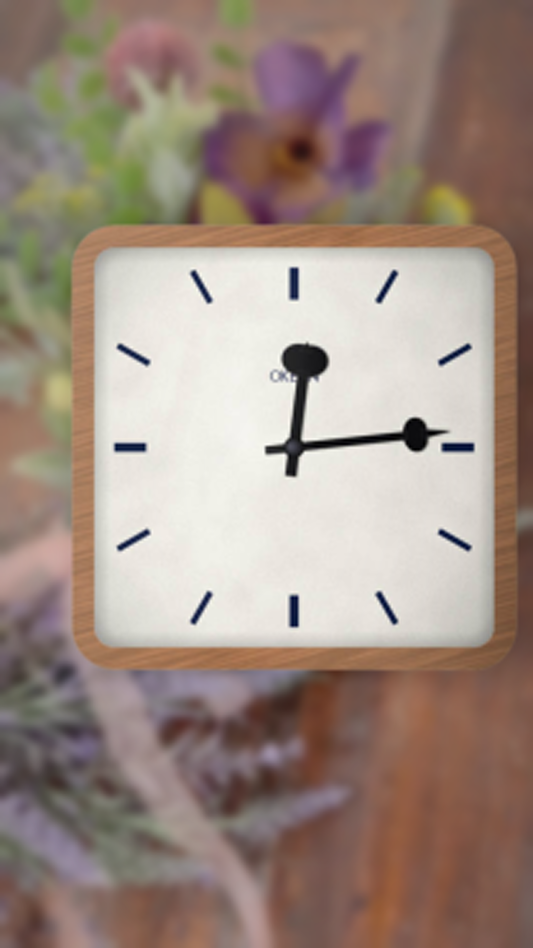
12:14
